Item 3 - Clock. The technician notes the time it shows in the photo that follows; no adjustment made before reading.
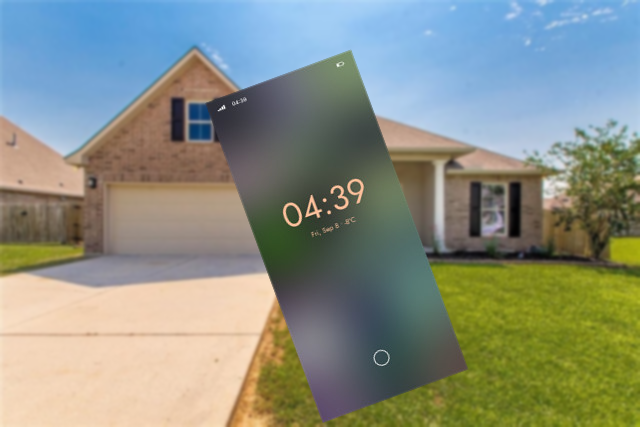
4:39
